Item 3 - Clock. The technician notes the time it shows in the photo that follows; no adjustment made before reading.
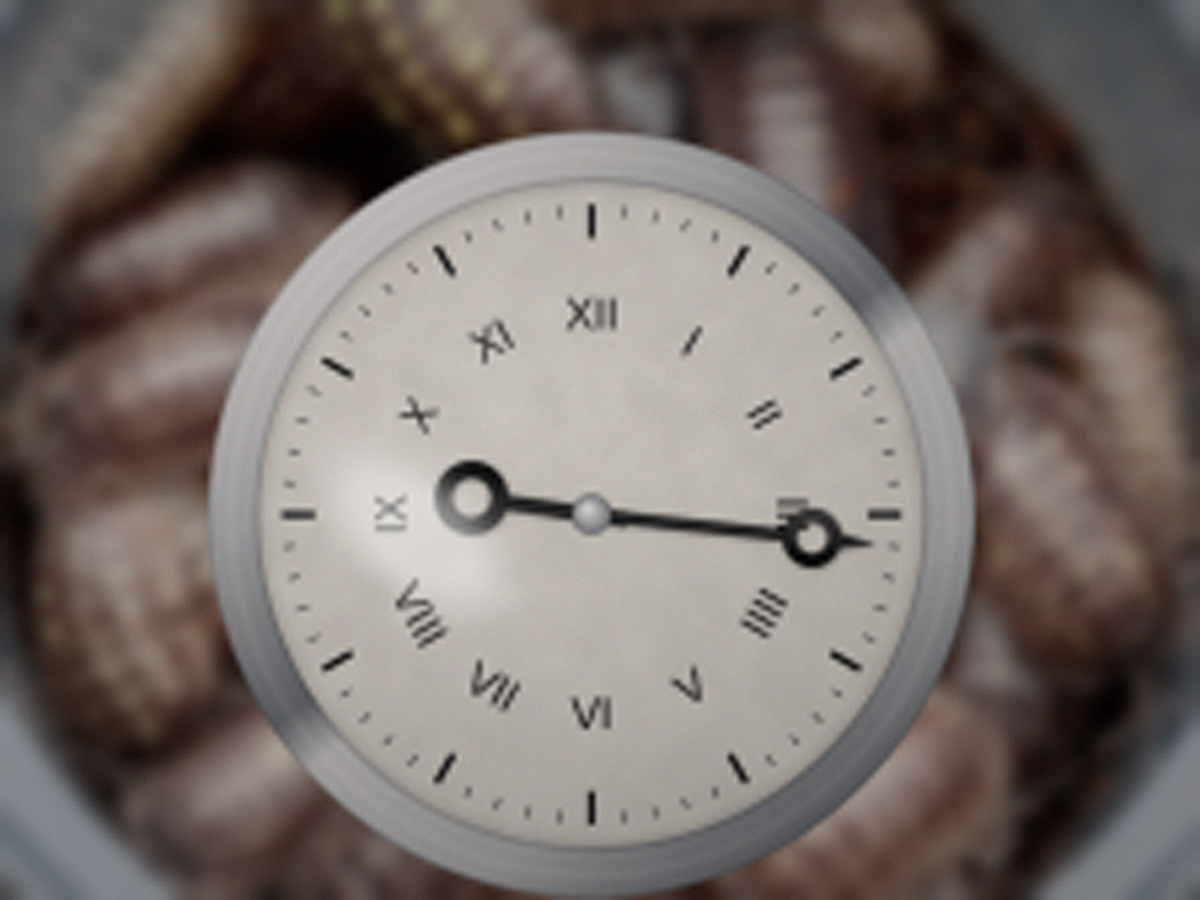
9:16
